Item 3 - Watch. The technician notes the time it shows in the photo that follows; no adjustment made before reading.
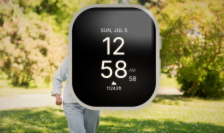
12:58
